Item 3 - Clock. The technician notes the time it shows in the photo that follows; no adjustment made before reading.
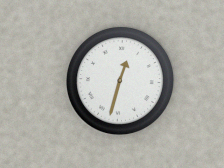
12:32
